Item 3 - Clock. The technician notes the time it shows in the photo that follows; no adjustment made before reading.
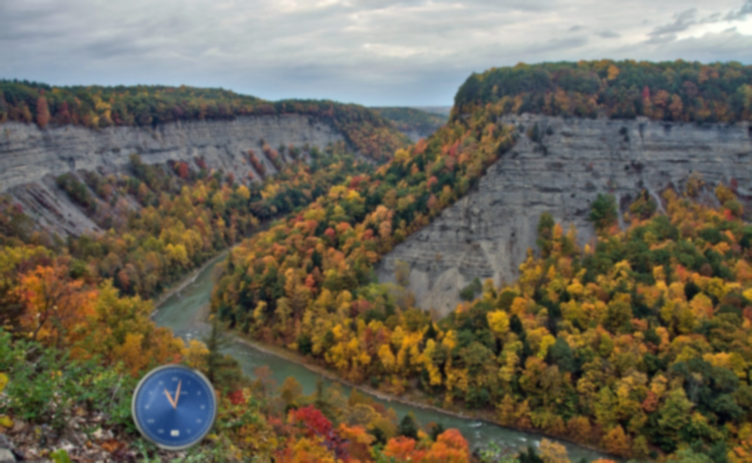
11:02
